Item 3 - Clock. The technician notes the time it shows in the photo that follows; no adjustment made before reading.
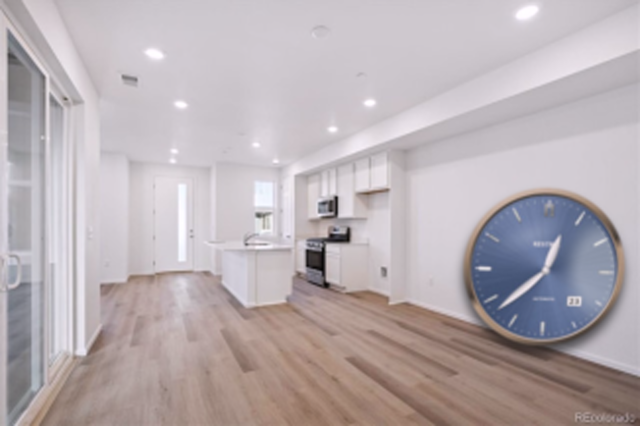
12:38
